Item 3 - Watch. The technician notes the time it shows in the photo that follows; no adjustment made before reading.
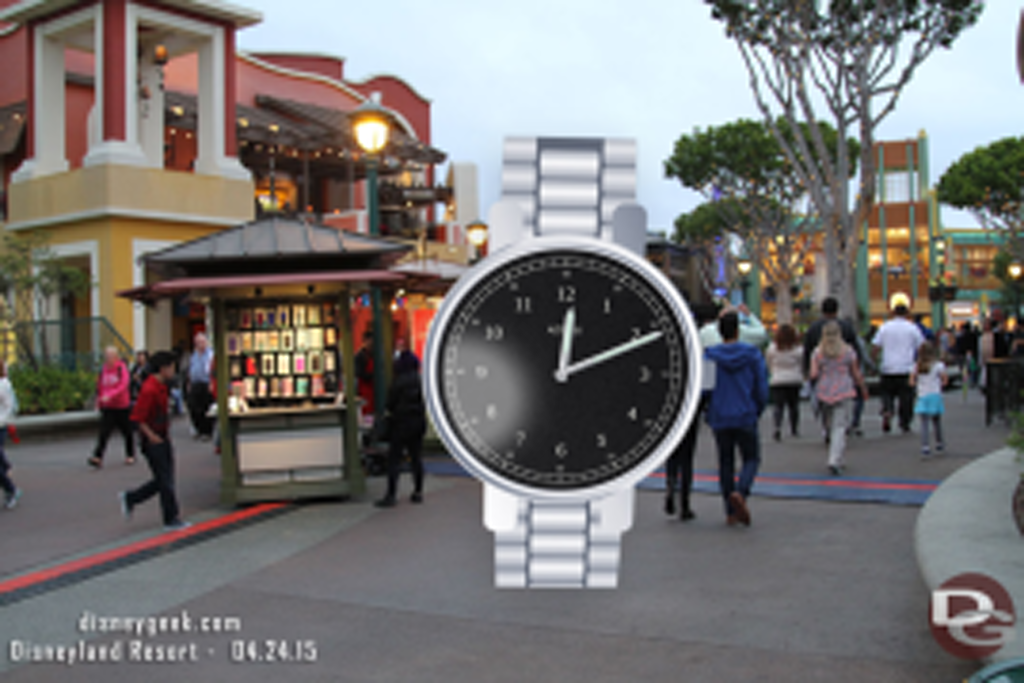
12:11
